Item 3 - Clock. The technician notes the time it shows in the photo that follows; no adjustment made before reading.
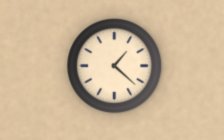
1:22
